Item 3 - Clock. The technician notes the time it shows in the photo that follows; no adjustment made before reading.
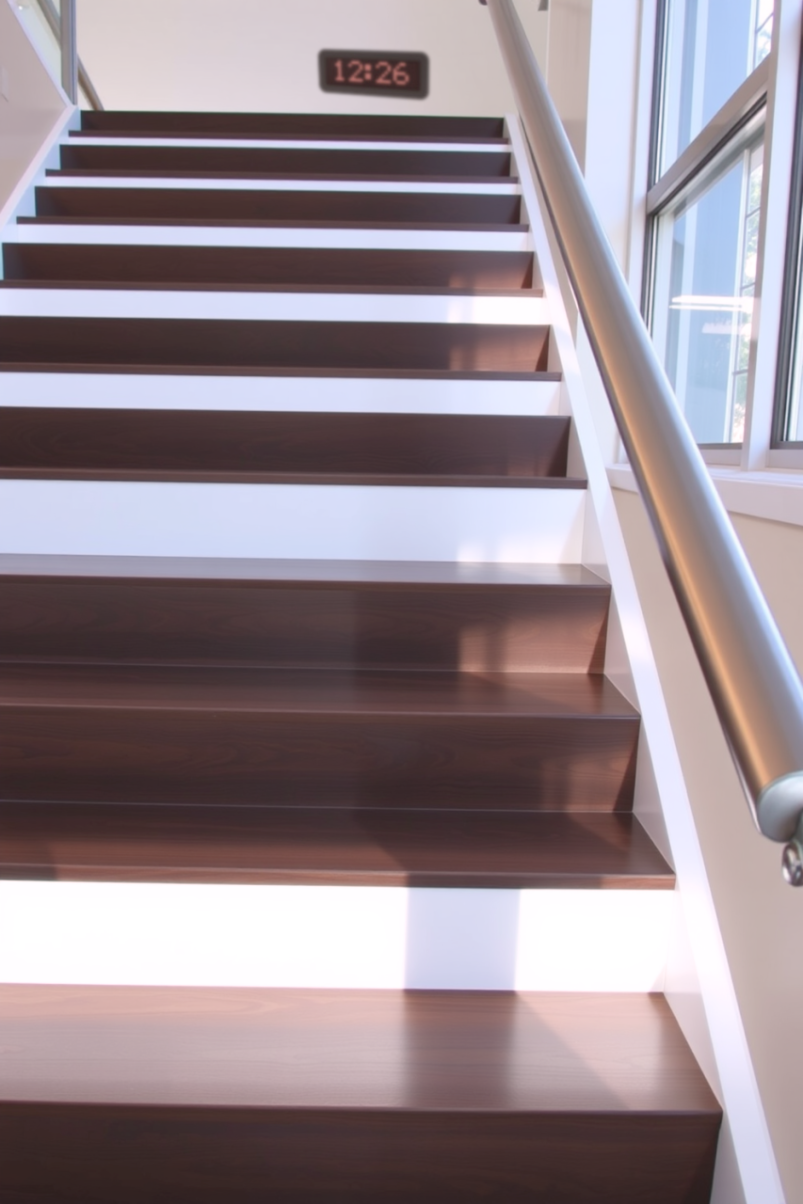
12:26
